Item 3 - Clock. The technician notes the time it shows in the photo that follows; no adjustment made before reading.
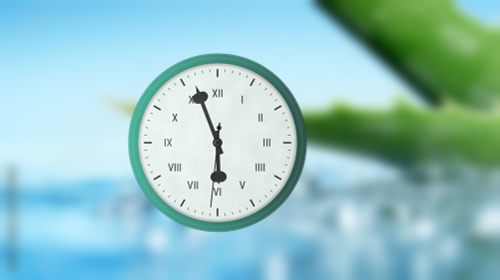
5:56:31
